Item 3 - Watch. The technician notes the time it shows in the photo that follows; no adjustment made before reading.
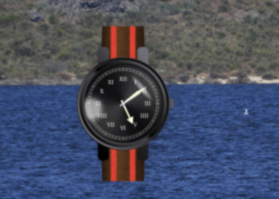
5:09
